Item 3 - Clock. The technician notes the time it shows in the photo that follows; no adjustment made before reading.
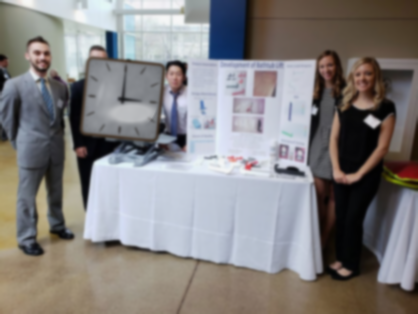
3:00
